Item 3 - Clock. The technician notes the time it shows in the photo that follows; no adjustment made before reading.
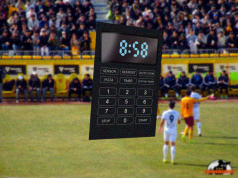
8:58
